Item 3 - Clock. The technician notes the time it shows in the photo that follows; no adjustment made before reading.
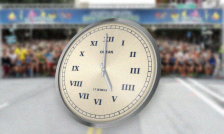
4:59
